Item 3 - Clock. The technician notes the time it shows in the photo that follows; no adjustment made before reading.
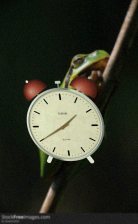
1:40
